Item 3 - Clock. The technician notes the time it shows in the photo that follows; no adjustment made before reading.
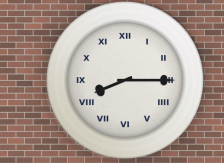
8:15
